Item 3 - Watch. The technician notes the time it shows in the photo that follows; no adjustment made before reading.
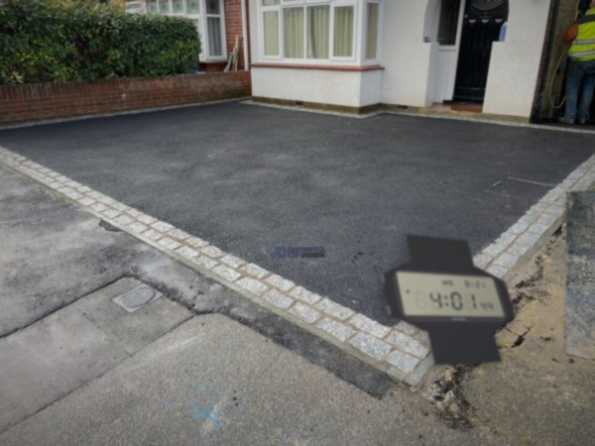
4:01
